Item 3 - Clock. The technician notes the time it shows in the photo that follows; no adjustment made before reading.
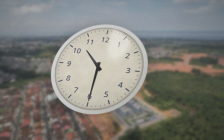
10:30
